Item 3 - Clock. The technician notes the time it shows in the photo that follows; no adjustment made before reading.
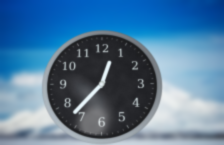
12:37
